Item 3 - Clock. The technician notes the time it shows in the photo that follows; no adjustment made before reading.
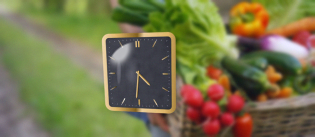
4:31
